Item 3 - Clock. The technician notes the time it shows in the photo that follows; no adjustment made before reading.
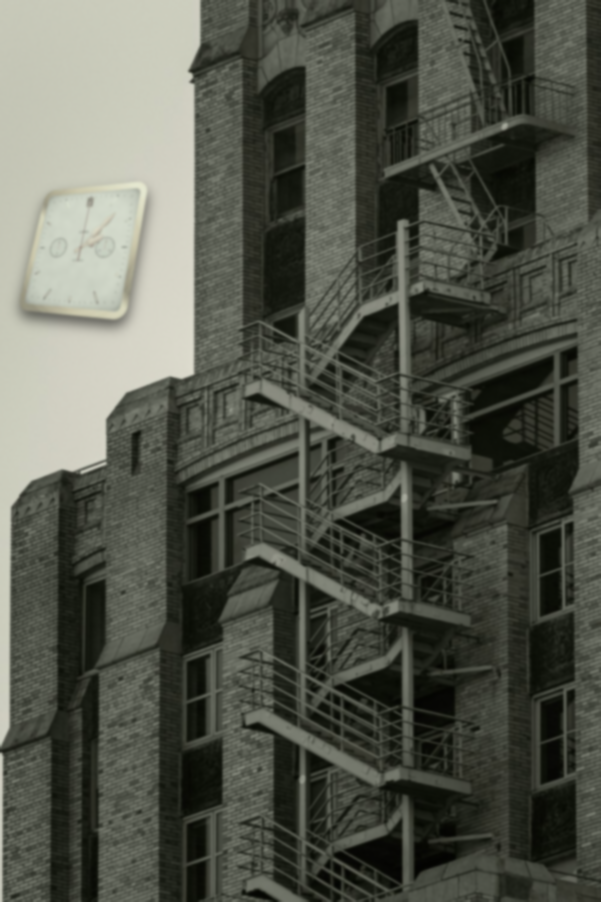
2:07
